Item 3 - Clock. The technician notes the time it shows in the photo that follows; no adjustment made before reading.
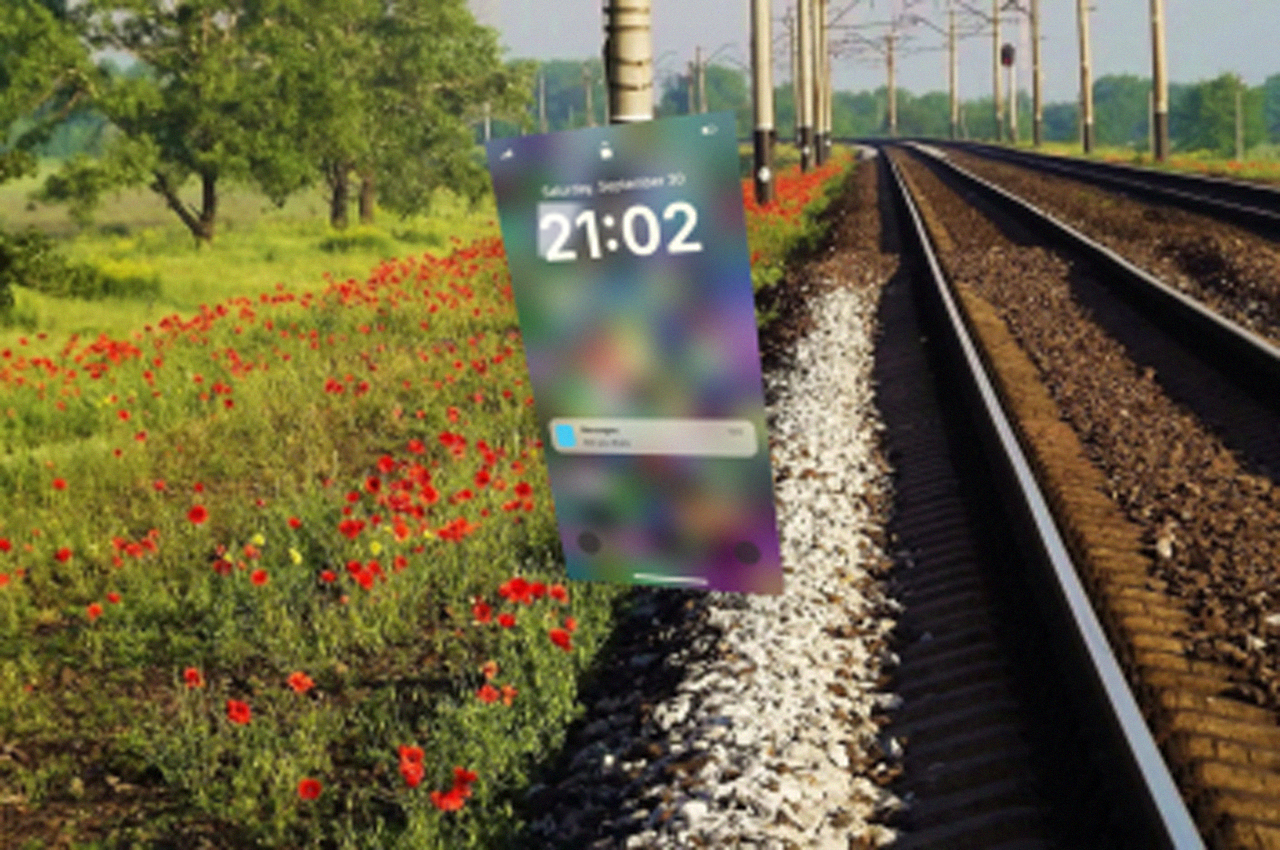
21:02
